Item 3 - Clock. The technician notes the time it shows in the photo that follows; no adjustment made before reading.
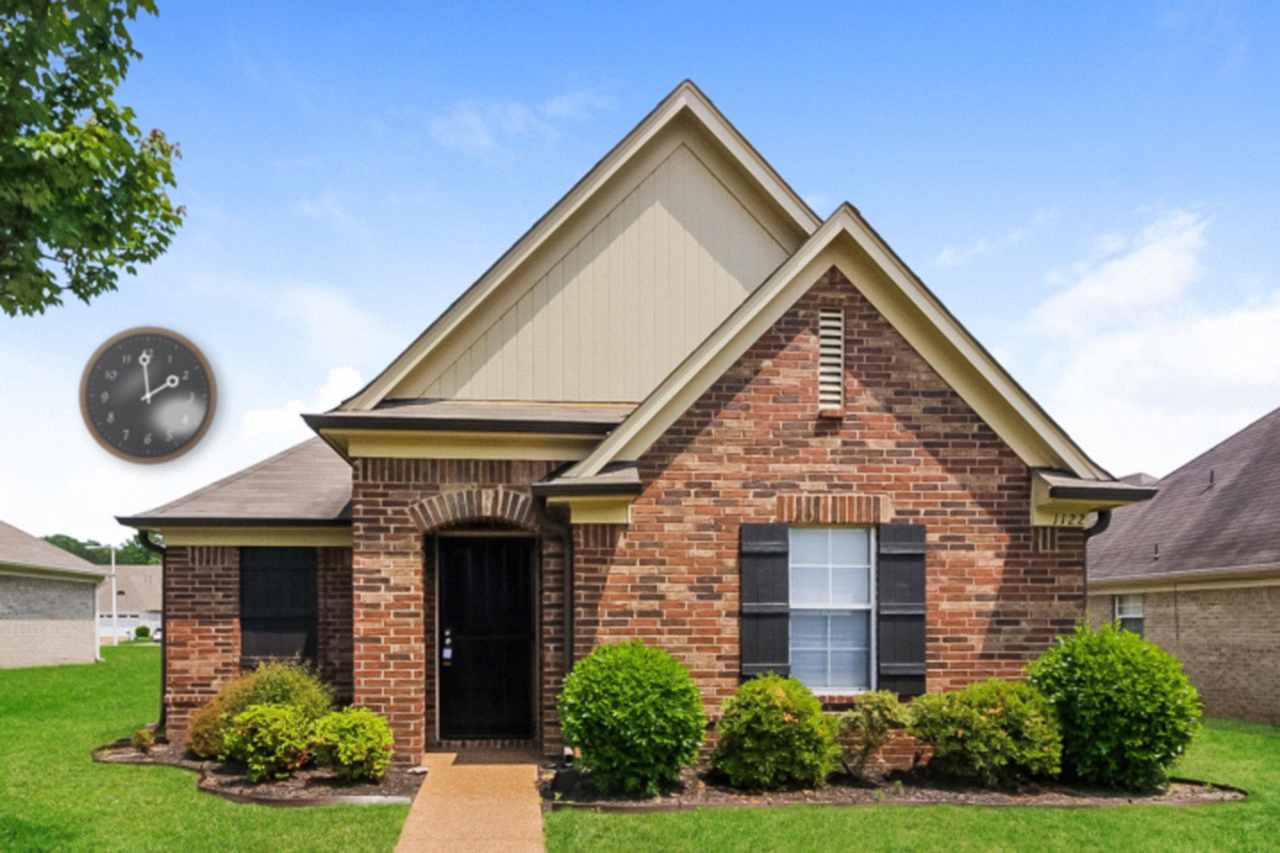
1:59
